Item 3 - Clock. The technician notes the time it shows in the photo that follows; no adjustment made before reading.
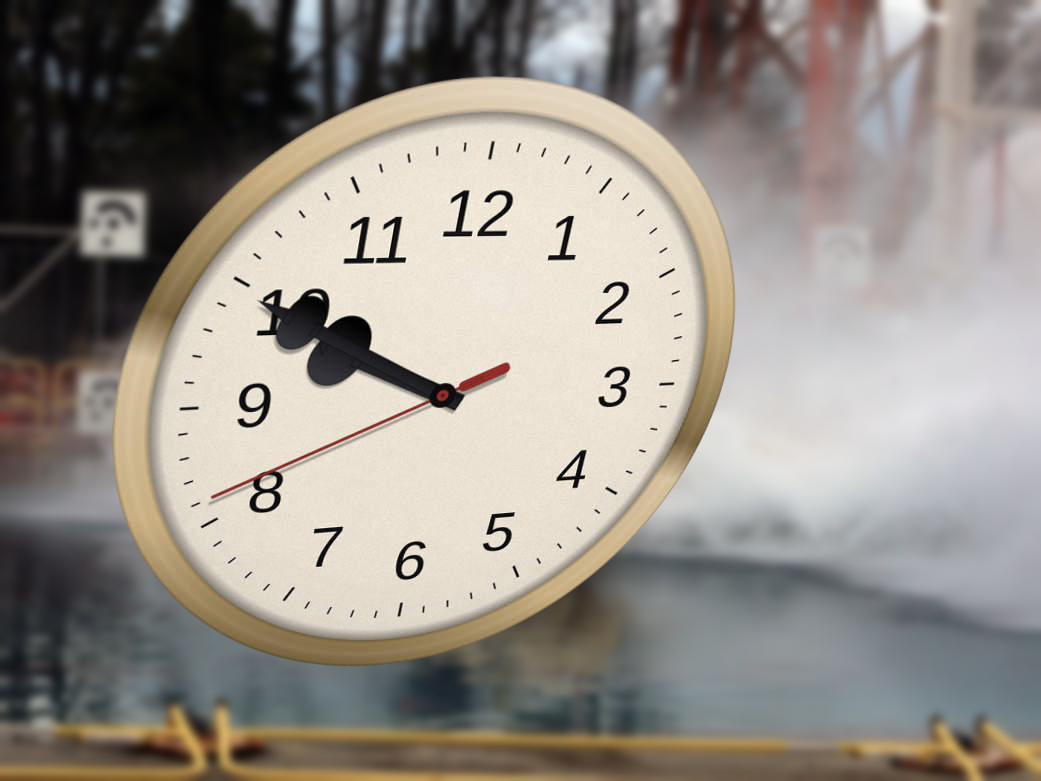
9:49:41
